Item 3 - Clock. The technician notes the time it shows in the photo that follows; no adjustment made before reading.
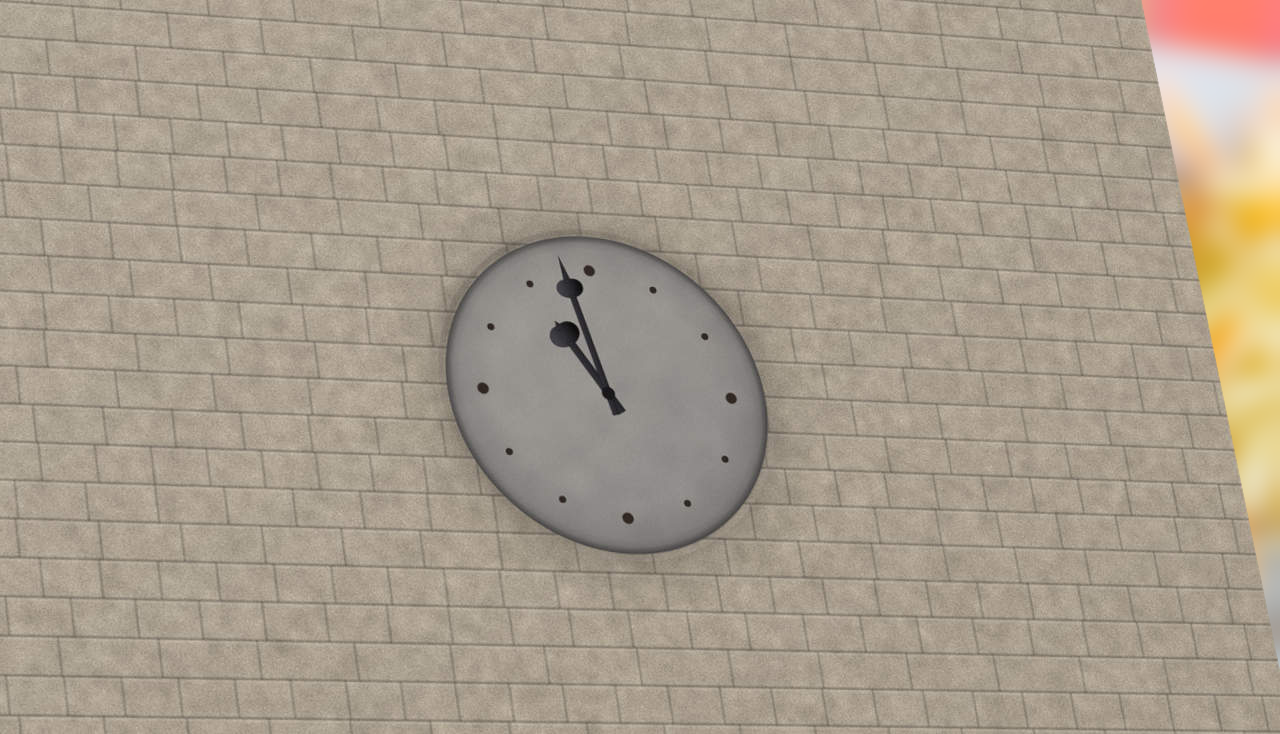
10:58
